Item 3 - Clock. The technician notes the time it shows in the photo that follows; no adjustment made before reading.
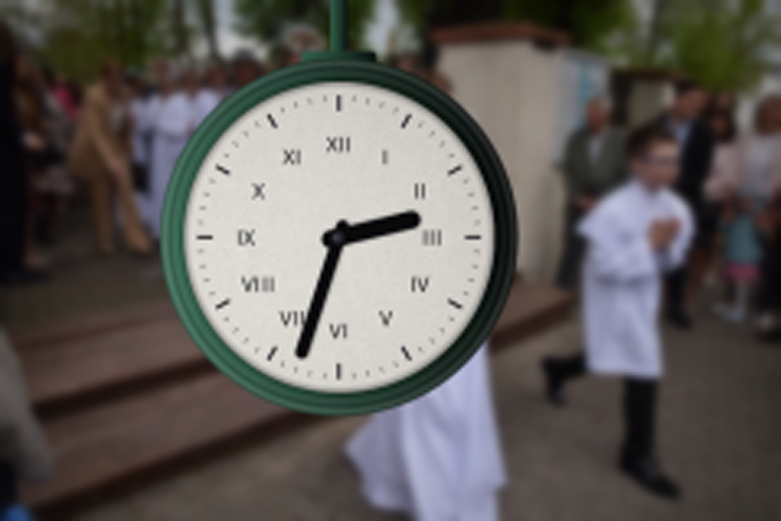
2:33
